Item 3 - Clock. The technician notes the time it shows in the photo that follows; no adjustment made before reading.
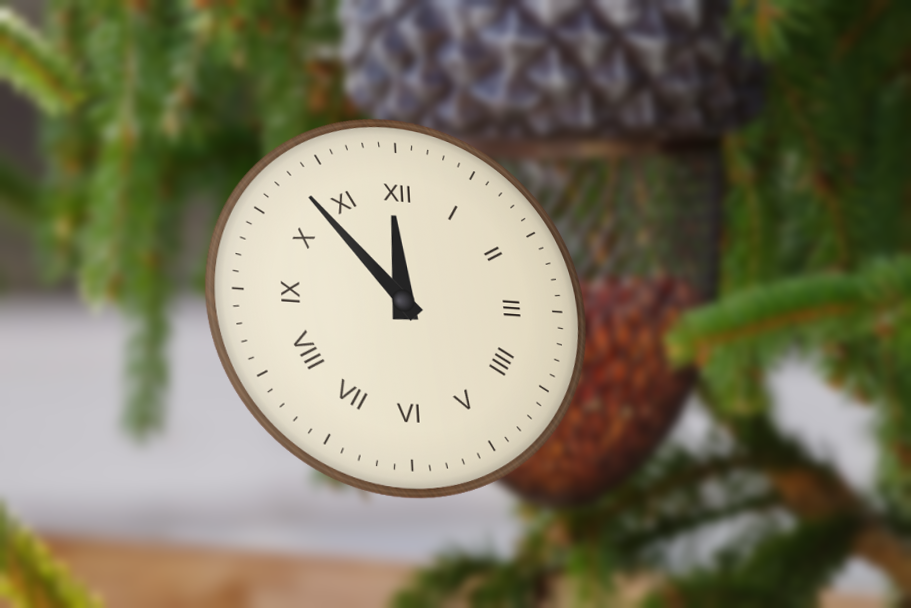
11:53
